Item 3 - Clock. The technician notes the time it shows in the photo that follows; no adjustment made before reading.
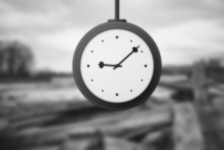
9:08
